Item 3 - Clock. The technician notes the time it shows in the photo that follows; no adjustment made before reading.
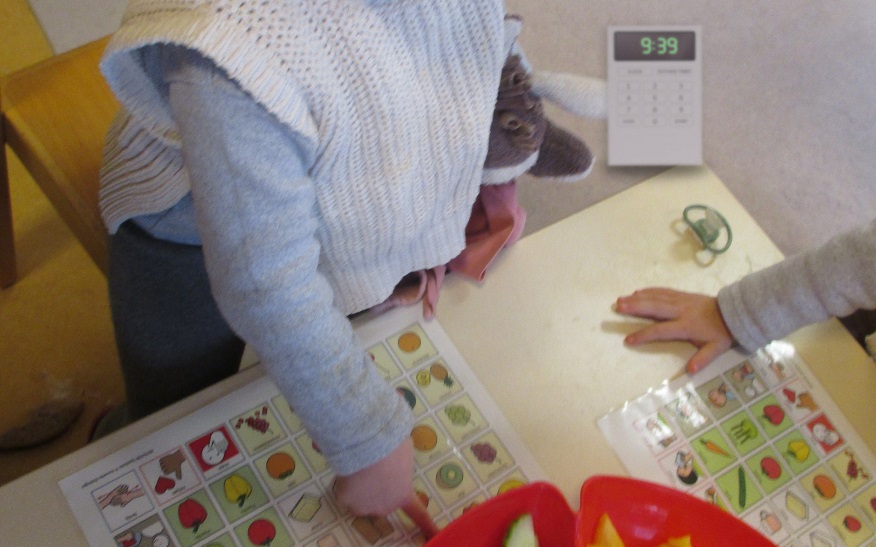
9:39
